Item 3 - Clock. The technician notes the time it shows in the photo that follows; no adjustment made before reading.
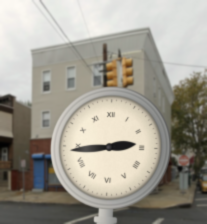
2:44
